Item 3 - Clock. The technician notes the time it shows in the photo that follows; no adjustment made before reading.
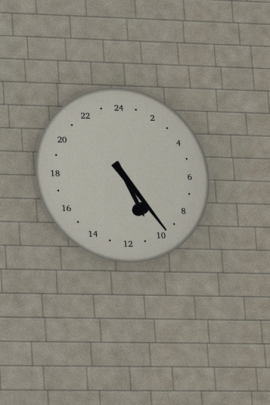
10:24
